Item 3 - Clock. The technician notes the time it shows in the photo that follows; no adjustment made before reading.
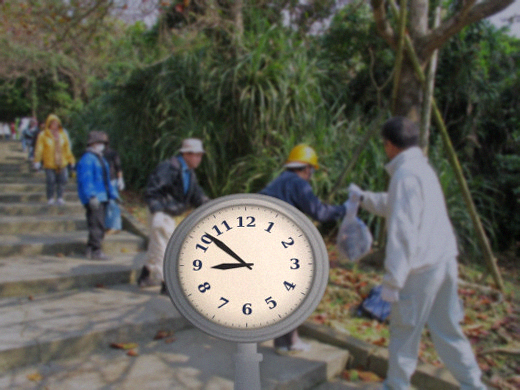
8:52
